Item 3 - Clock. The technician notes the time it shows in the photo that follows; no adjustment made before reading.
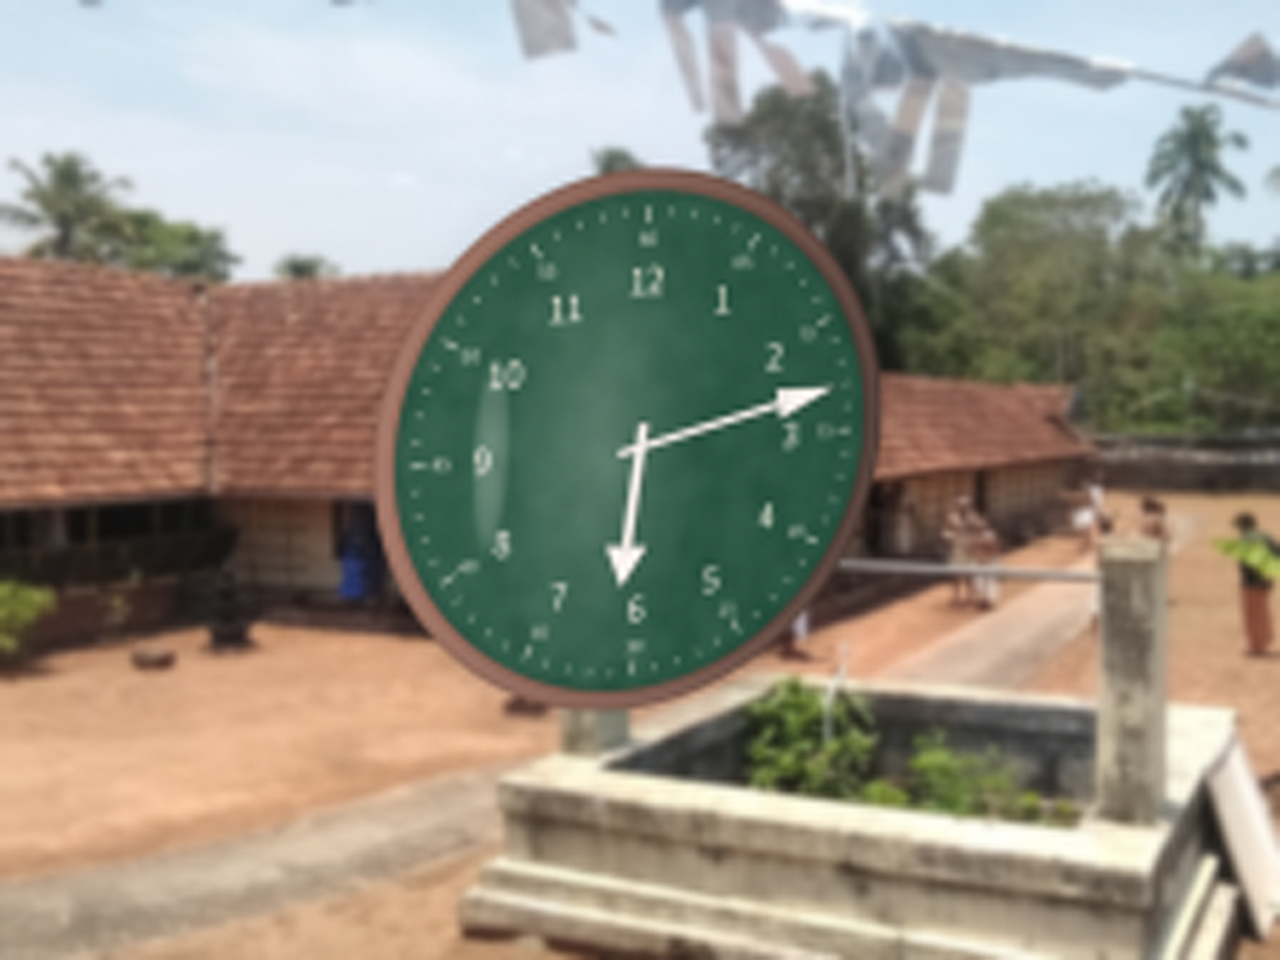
6:13
